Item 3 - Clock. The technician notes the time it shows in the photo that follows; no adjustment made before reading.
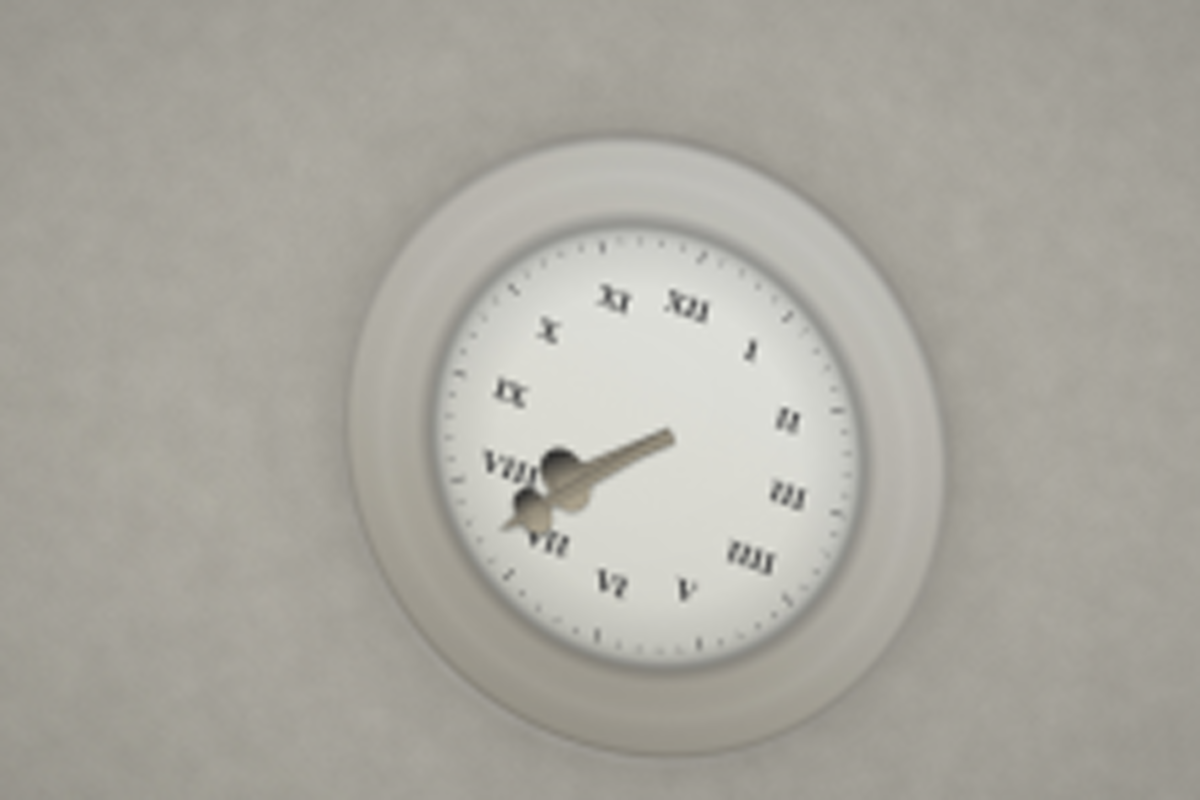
7:37
